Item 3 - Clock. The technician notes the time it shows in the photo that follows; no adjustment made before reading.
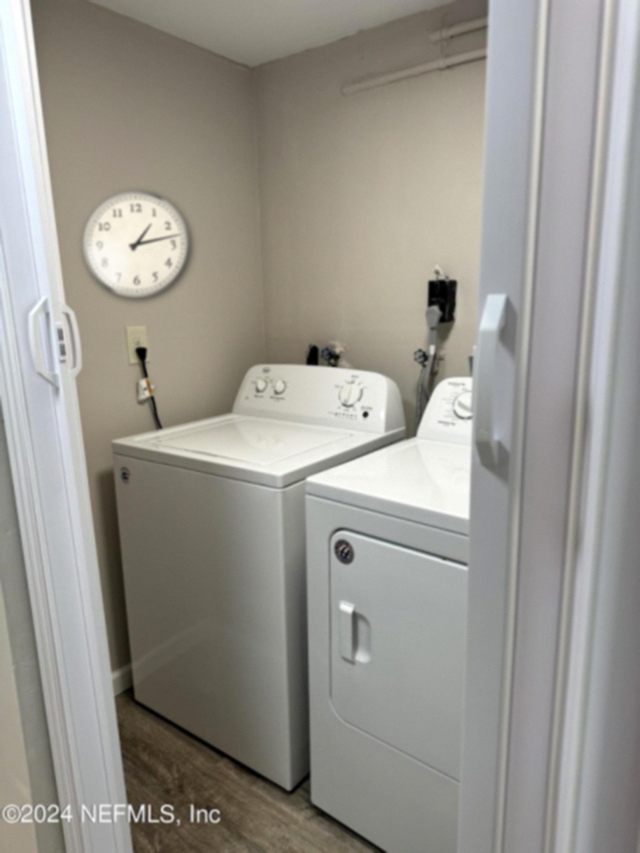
1:13
